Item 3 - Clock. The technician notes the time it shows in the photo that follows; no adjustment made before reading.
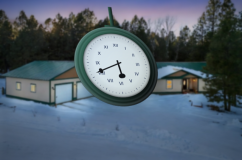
5:41
